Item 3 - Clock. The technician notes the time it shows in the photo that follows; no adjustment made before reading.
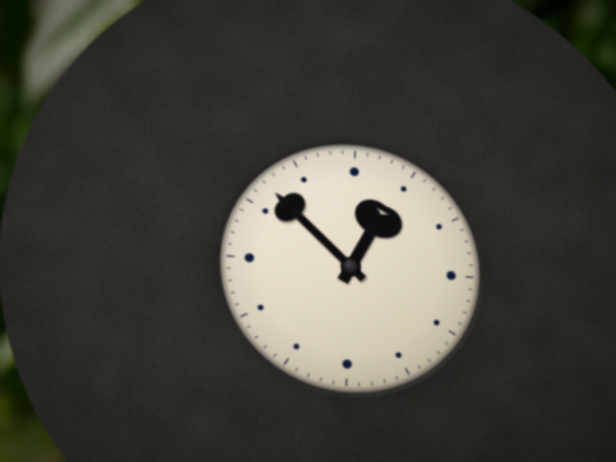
12:52
